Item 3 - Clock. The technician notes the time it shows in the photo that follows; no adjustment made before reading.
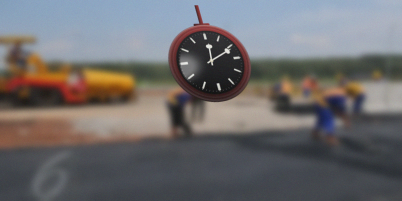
12:11
